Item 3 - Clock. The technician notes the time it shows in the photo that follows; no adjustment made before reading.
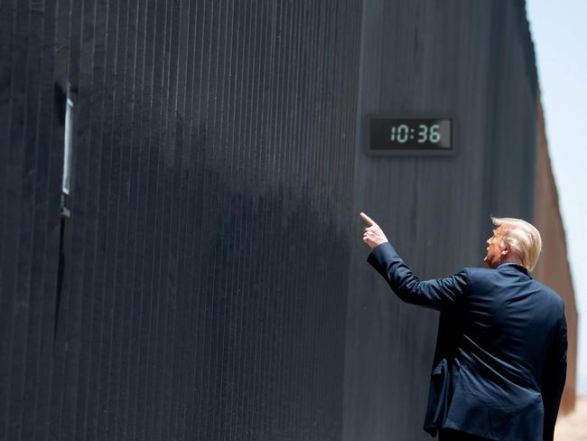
10:36
